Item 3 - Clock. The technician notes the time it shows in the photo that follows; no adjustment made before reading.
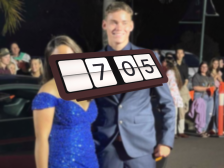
7:05
